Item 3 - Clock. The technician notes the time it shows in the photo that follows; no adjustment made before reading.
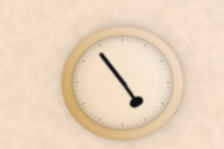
4:54
